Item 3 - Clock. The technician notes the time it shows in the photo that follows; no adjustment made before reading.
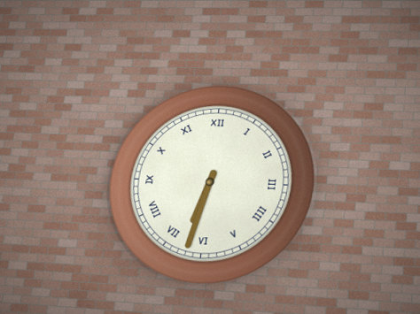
6:32
